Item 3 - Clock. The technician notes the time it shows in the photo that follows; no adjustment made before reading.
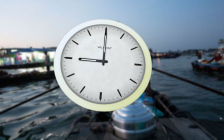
9:00
